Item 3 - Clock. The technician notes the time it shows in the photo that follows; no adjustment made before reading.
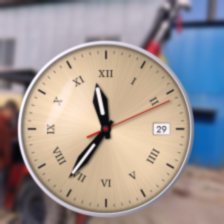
11:36:11
